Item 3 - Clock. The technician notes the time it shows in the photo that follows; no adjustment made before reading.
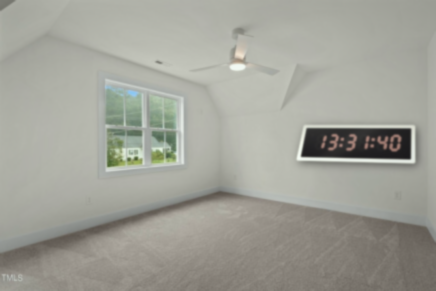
13:31:40
